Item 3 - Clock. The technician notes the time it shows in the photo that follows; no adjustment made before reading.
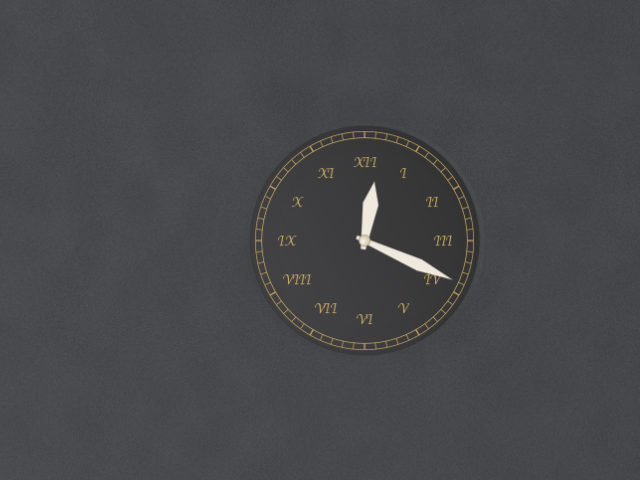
12:19
